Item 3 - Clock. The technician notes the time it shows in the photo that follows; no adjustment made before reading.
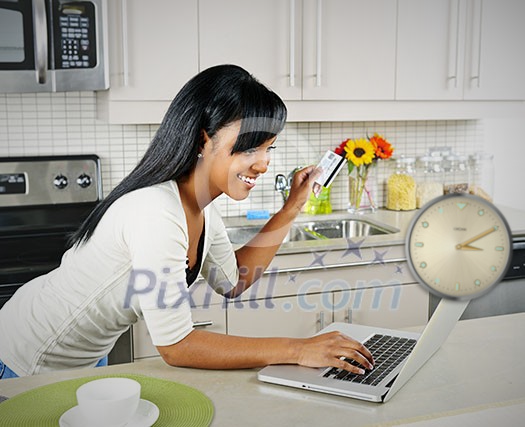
3:10
